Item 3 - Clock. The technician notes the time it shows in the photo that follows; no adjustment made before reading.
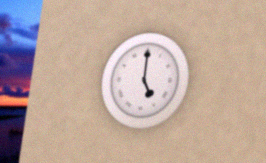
5:00
